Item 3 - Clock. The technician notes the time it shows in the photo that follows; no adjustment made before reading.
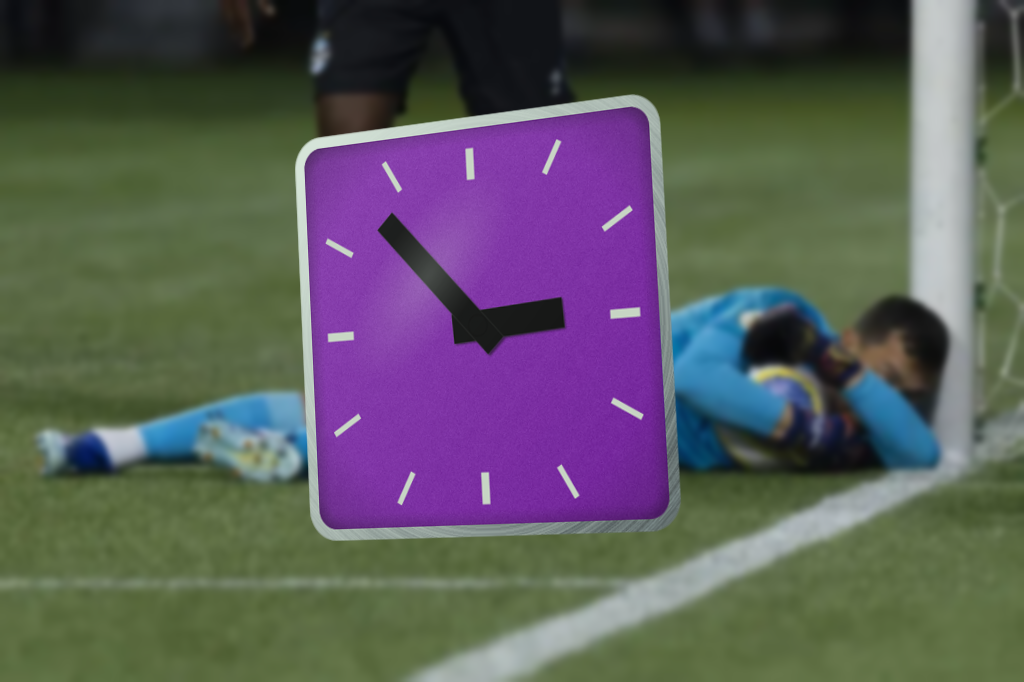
2:53
